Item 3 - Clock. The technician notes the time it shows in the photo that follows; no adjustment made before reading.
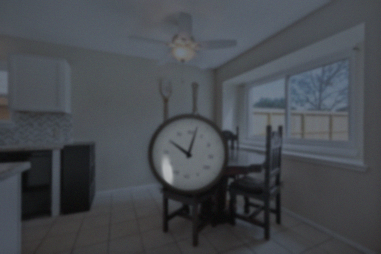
10:02
